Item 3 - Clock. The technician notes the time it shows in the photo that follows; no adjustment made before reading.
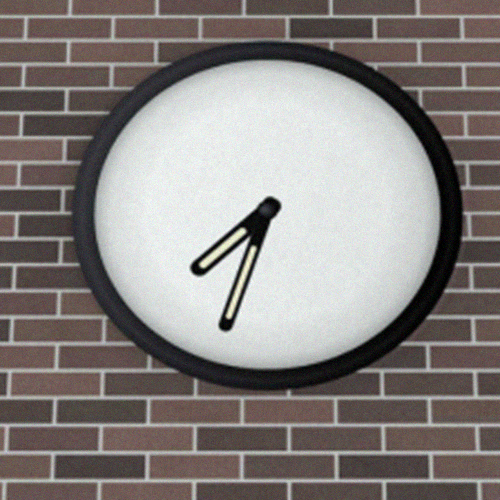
7:33
